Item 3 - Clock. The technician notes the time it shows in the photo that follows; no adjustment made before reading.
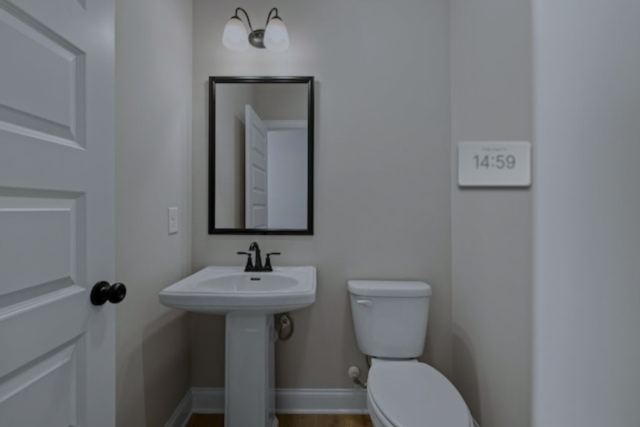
14:59
